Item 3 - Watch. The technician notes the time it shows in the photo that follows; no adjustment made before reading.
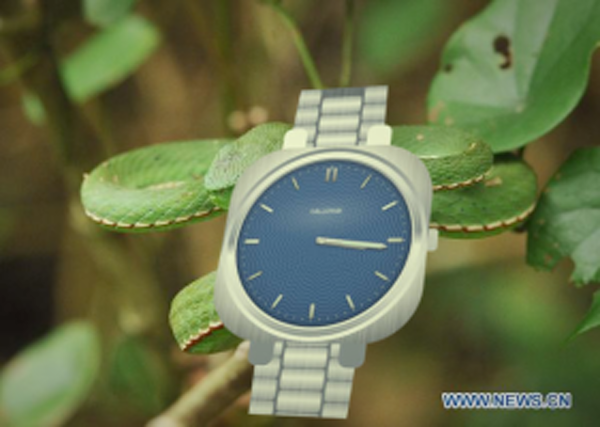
3:16
